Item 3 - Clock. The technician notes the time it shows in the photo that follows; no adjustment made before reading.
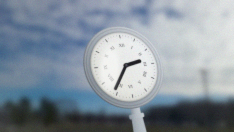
2:36
